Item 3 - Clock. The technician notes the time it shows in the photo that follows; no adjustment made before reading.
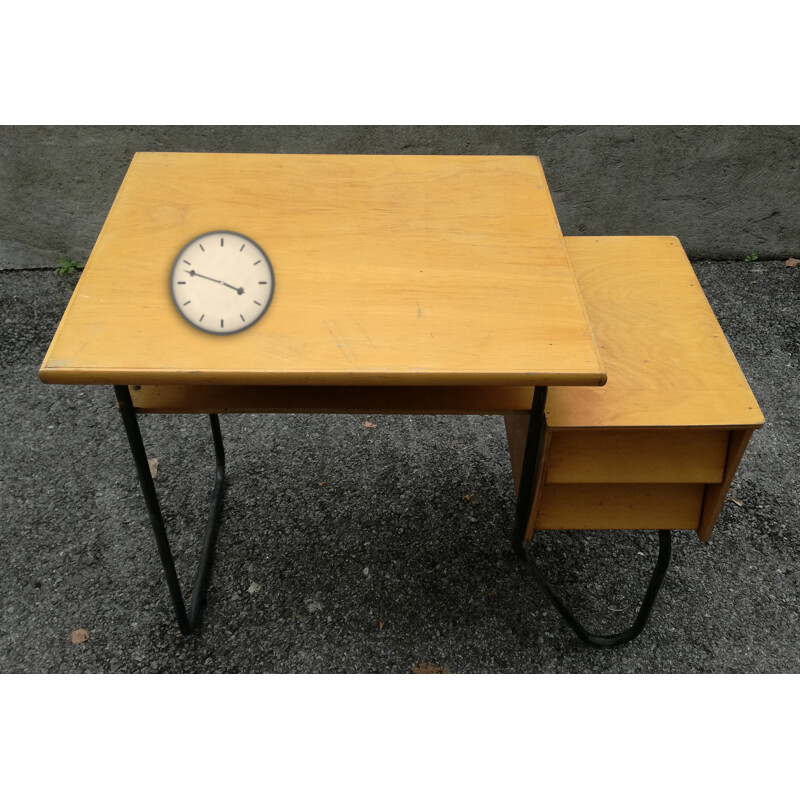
3:48
